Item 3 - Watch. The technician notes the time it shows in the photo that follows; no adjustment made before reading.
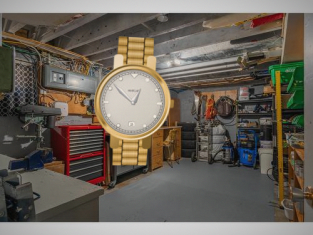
12:52
